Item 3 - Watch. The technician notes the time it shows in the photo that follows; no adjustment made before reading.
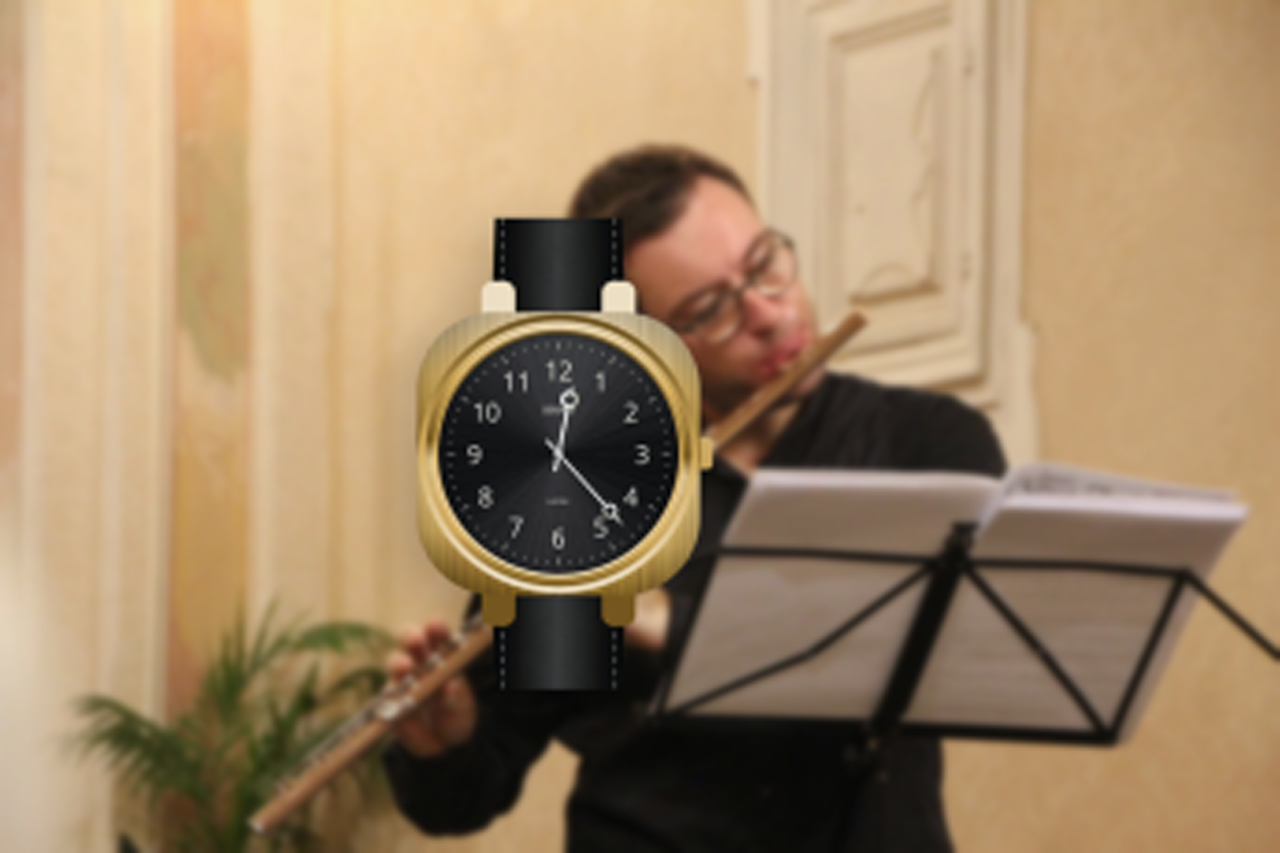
12:23
